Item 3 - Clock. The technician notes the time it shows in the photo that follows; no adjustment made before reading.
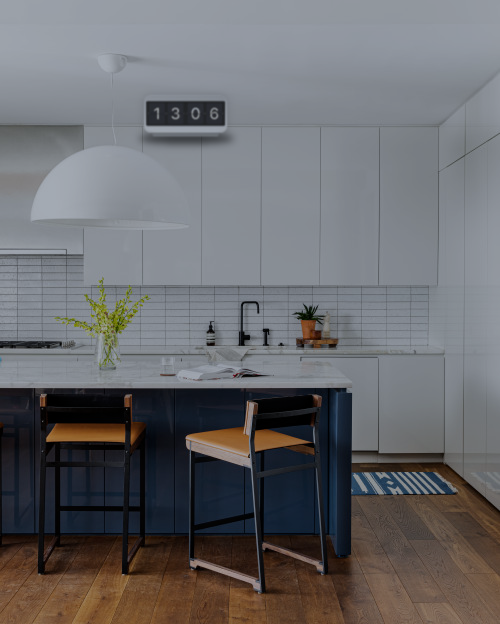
13:06
